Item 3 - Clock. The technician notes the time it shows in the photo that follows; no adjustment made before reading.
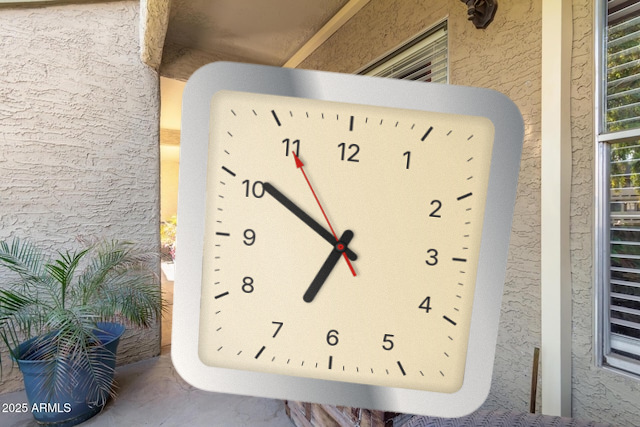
6:50:55
